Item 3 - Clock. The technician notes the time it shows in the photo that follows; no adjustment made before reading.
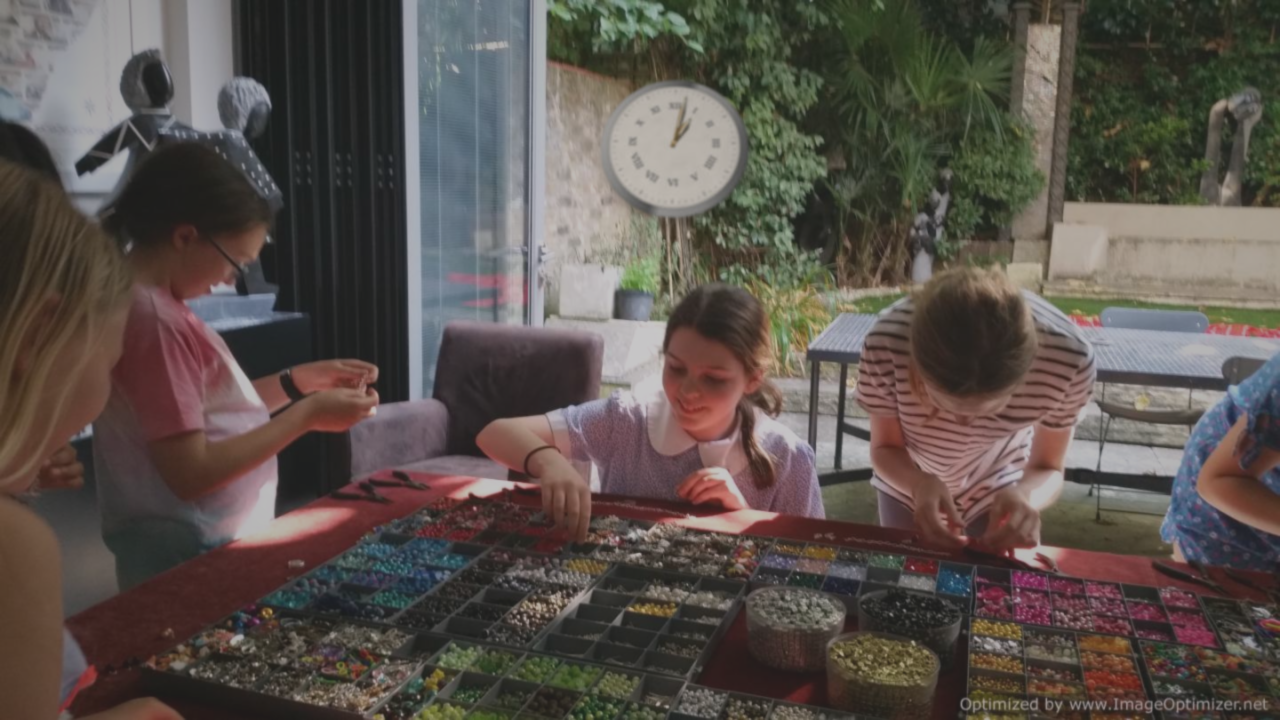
1:02
